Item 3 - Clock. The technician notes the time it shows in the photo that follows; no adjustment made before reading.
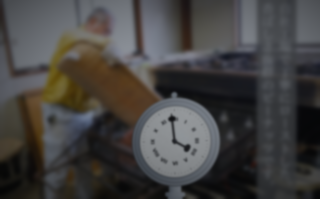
3:59
